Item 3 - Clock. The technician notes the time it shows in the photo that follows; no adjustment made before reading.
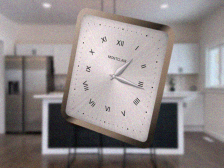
1:16
